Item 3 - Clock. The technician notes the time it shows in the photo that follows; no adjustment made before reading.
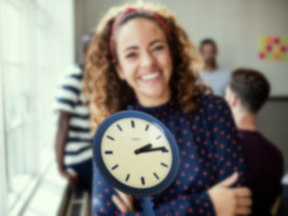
2:14
